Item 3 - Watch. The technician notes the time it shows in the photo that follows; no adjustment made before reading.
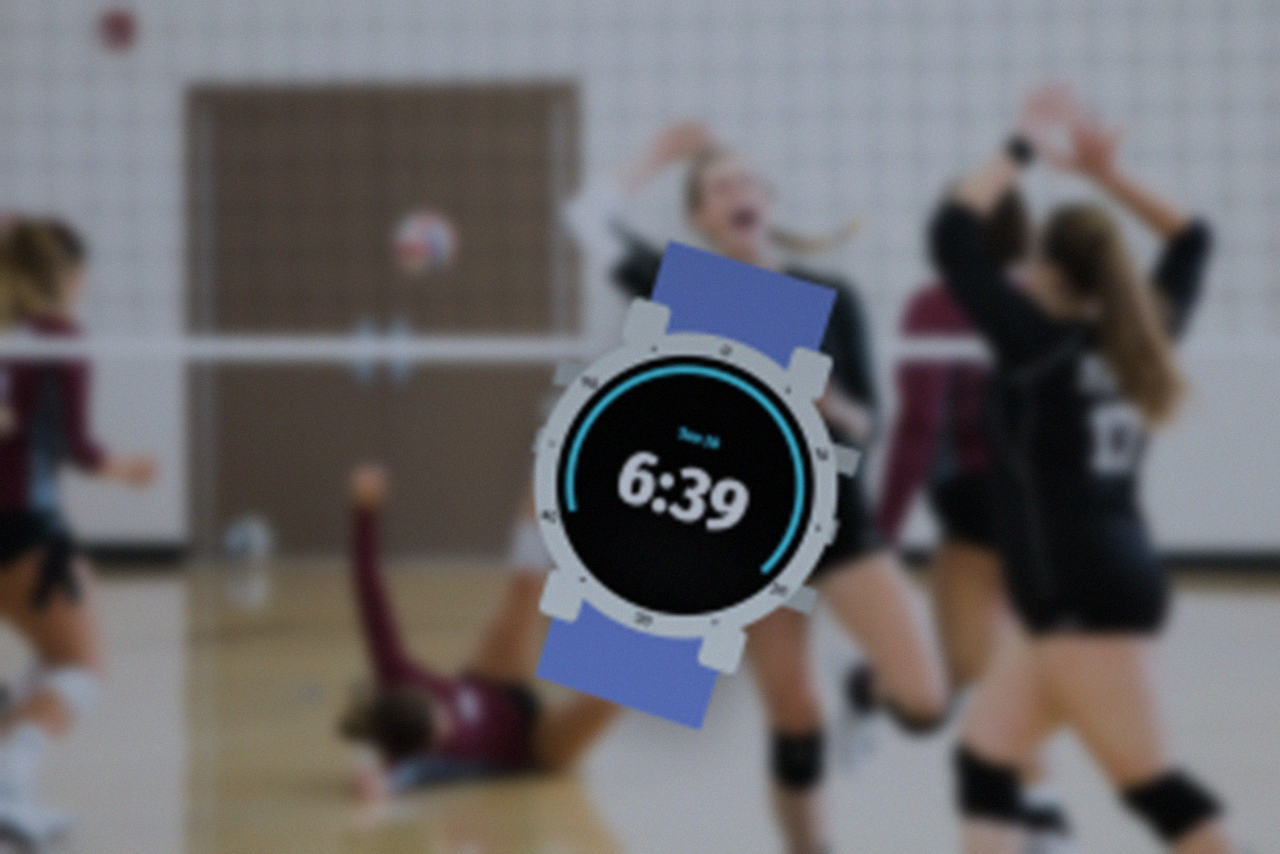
6:39
